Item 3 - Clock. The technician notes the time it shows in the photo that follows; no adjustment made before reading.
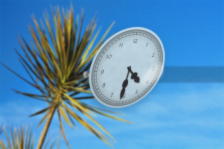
4:31
